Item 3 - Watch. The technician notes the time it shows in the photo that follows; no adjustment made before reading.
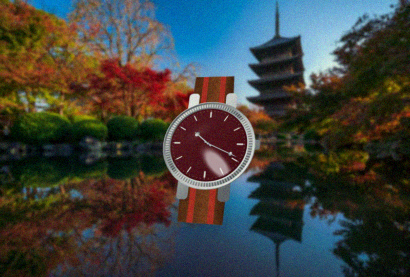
10:19
